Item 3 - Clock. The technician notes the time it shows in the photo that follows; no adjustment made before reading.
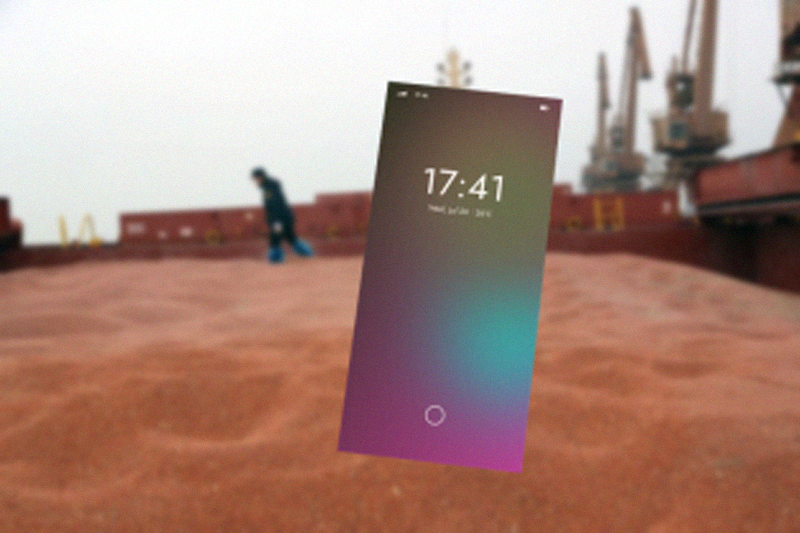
17:41
